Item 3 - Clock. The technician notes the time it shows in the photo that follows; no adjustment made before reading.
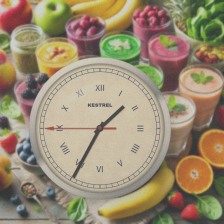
1:34:45
